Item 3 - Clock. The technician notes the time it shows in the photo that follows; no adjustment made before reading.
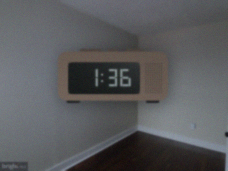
1:36
